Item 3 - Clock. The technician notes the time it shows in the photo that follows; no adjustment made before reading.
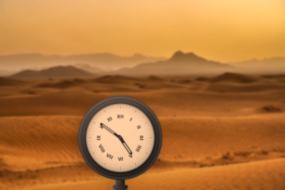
4:51
